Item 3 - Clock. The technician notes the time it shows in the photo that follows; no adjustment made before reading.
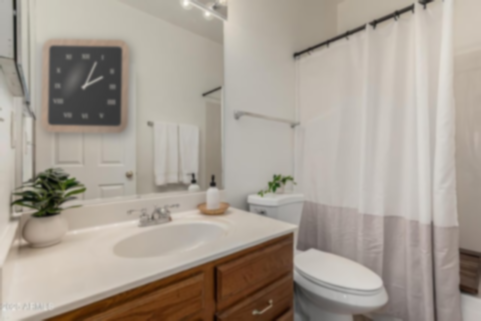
2:04
